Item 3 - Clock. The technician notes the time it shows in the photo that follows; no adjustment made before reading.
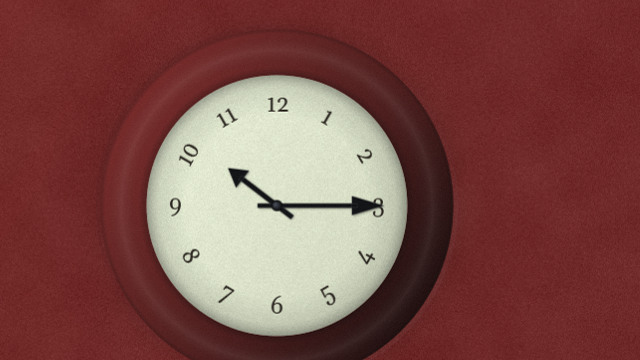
10:15
